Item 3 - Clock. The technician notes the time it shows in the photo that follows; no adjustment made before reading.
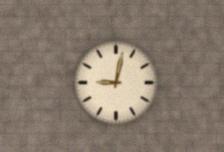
9:02
